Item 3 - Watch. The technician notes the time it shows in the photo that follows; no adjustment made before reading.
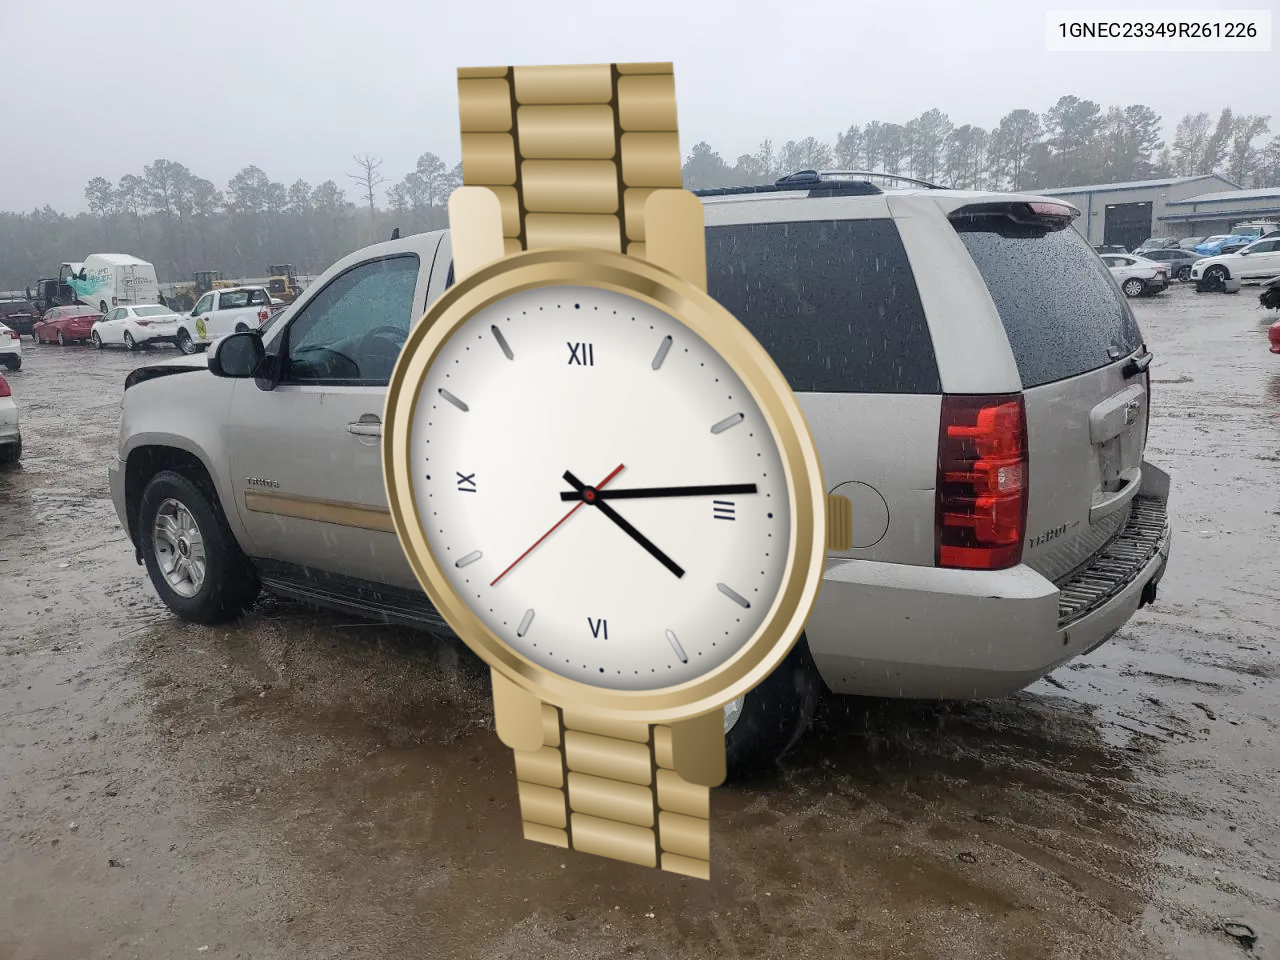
4:13:38
